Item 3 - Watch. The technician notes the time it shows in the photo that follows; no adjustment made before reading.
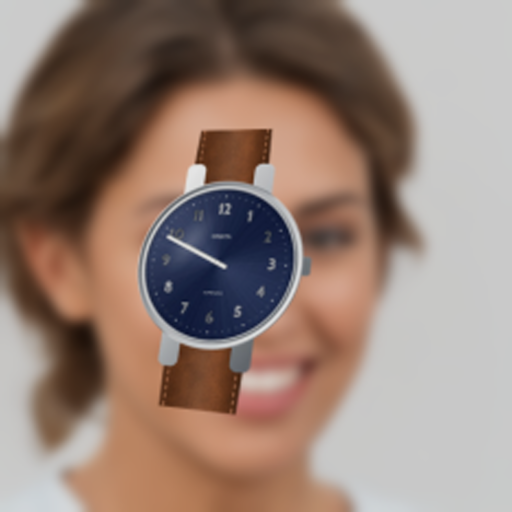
9:49
